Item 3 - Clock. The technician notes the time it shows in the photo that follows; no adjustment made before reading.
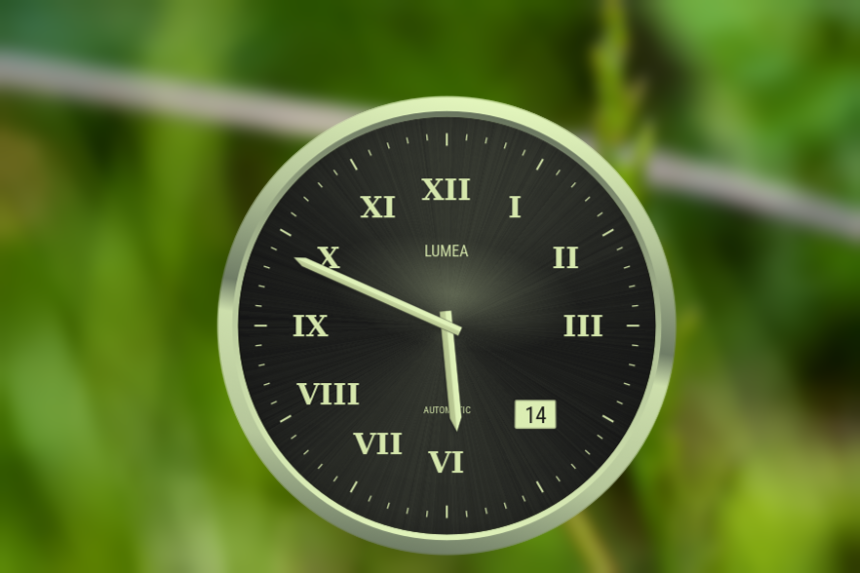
5:49
